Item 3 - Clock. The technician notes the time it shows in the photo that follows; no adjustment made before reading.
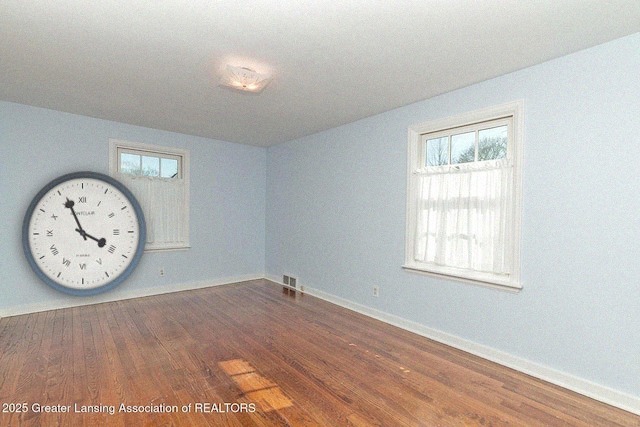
3:56
